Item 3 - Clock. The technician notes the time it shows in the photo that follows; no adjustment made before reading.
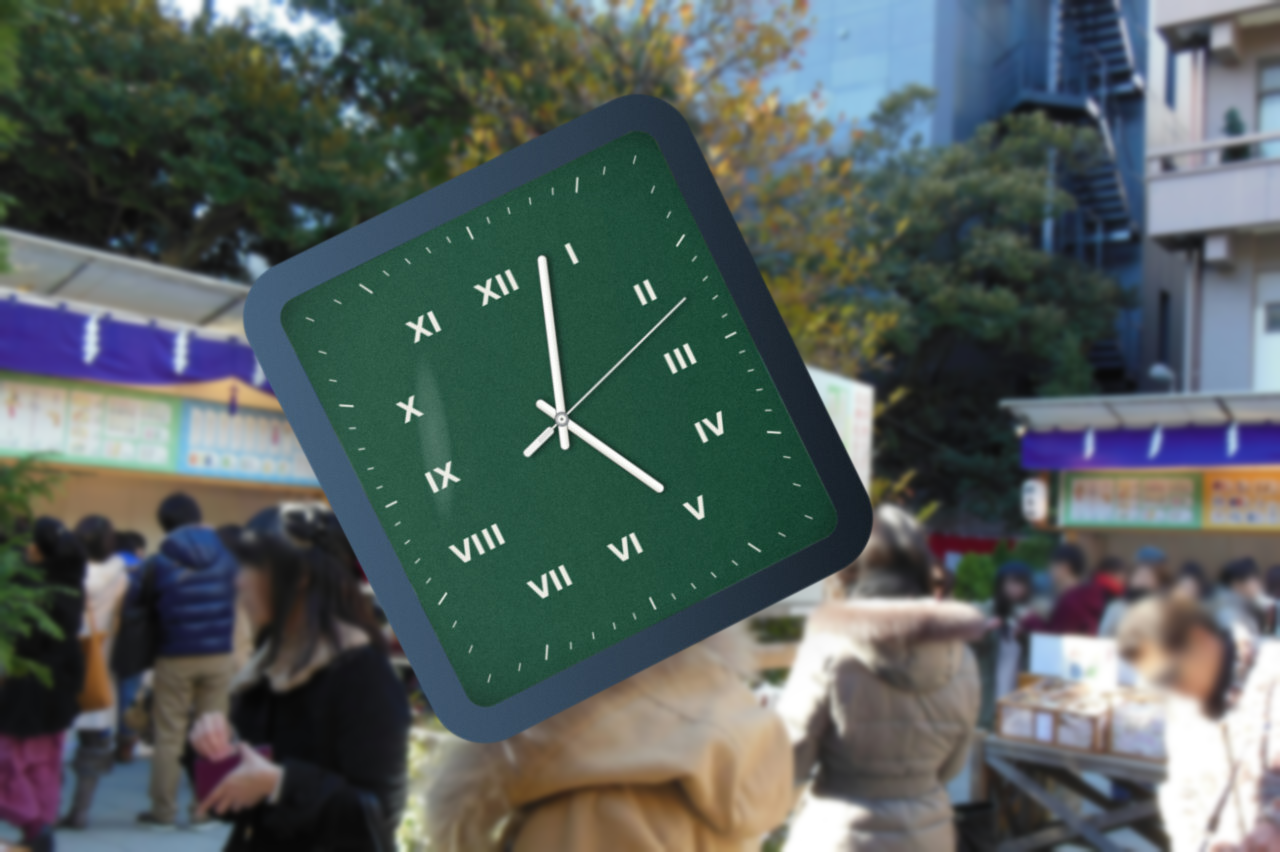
5:03:12
